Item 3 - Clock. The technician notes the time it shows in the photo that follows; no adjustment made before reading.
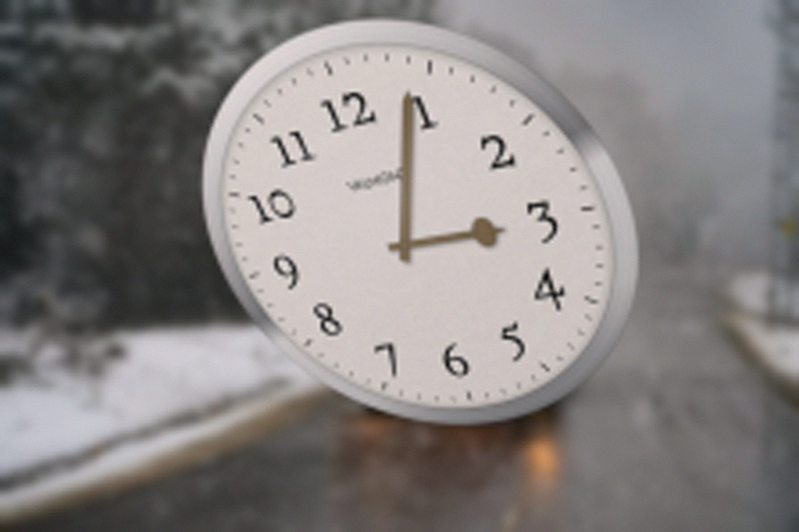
3:04
